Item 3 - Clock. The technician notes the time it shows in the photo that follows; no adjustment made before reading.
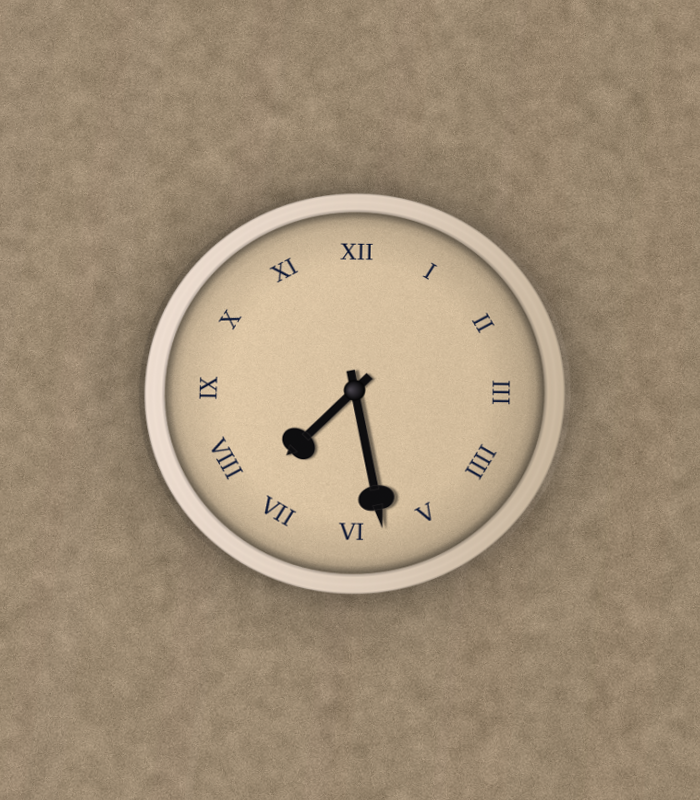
7:28
